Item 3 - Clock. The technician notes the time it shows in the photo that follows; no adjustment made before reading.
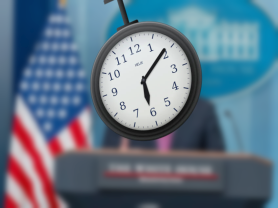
6:09
